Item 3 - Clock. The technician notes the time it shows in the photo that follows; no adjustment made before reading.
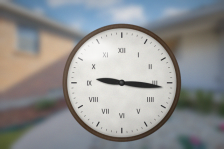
9:16
